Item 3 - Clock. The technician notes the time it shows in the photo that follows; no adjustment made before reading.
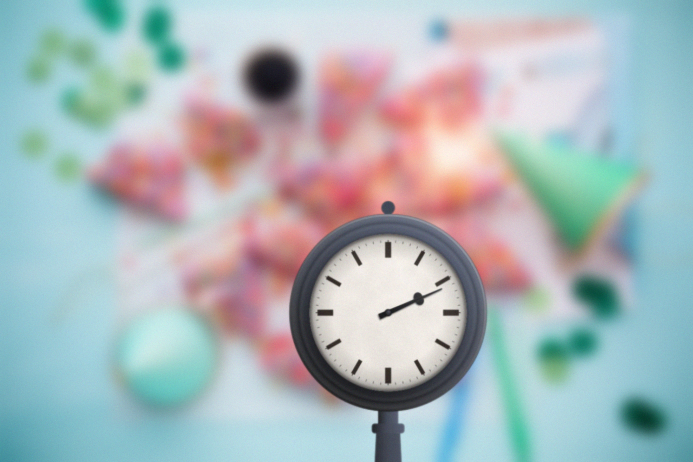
2:11
